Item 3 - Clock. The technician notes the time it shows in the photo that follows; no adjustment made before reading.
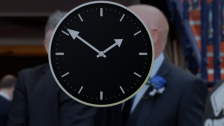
1:51
